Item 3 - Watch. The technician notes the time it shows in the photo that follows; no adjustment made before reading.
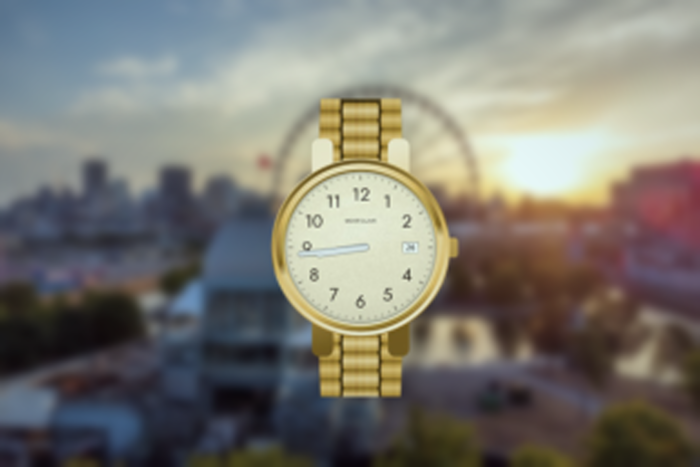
8:44
